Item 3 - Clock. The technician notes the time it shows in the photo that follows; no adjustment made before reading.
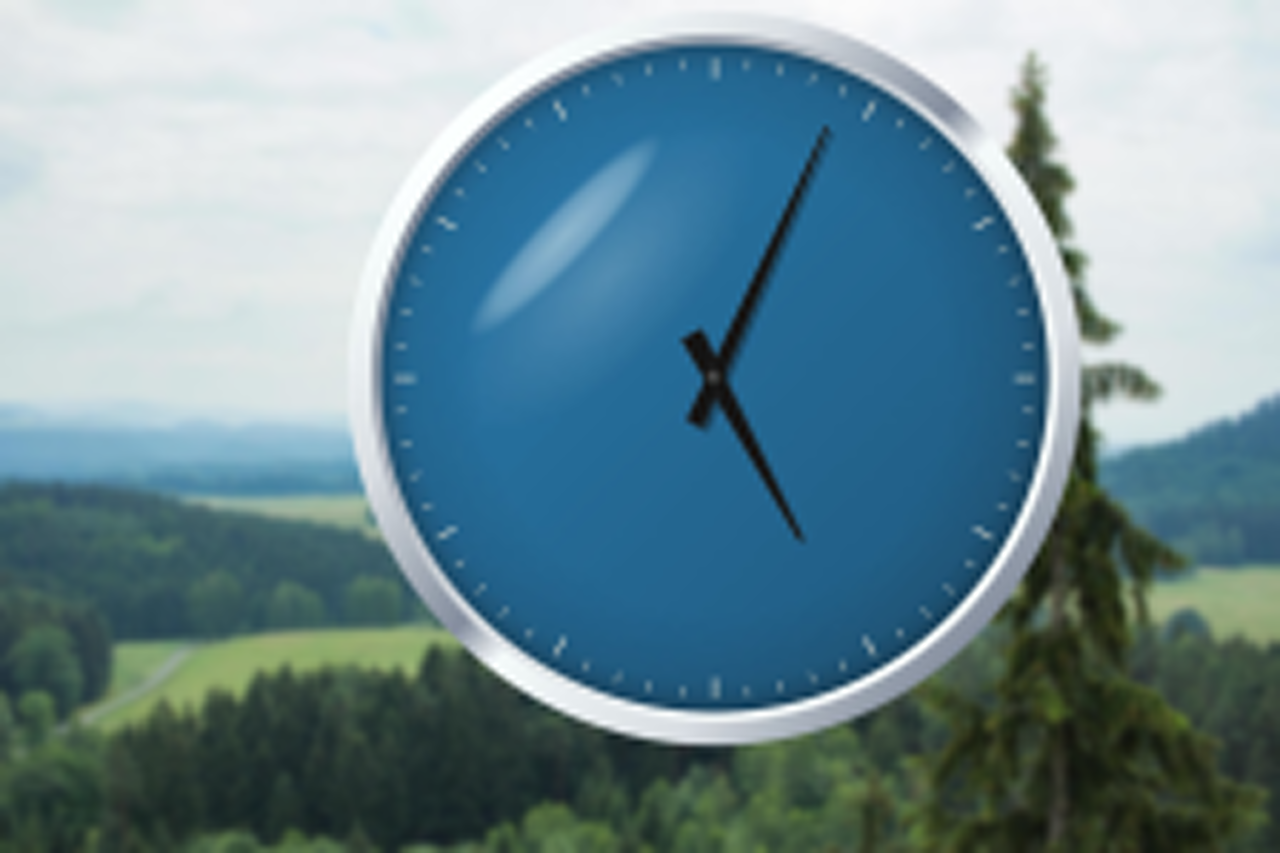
5:04
